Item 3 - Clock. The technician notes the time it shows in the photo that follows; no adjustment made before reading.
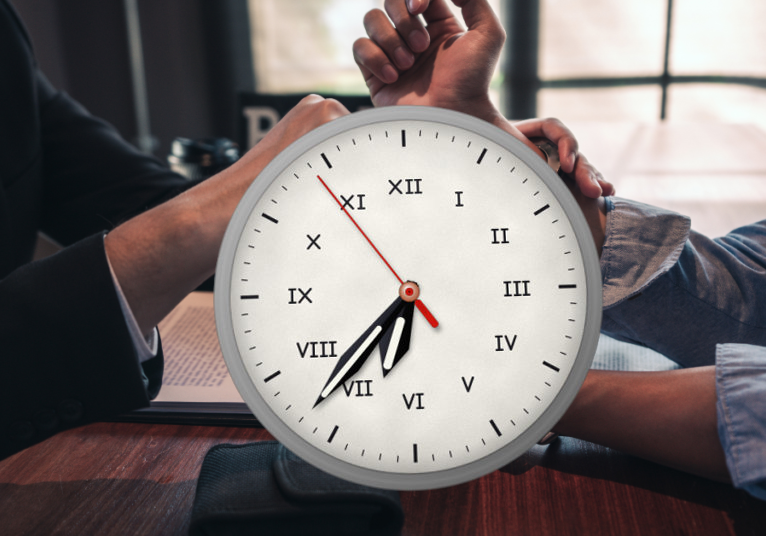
6:36:54
